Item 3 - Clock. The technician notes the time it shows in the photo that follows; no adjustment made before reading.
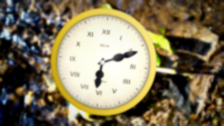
6:11
